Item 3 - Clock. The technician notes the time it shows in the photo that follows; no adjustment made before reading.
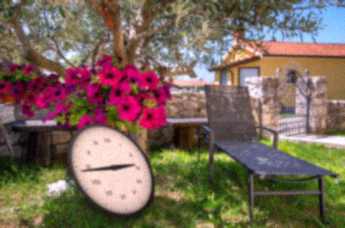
2:44
